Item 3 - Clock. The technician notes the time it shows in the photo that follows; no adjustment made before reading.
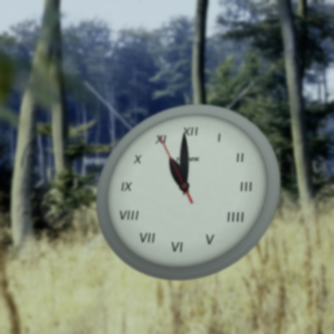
10:58:55
